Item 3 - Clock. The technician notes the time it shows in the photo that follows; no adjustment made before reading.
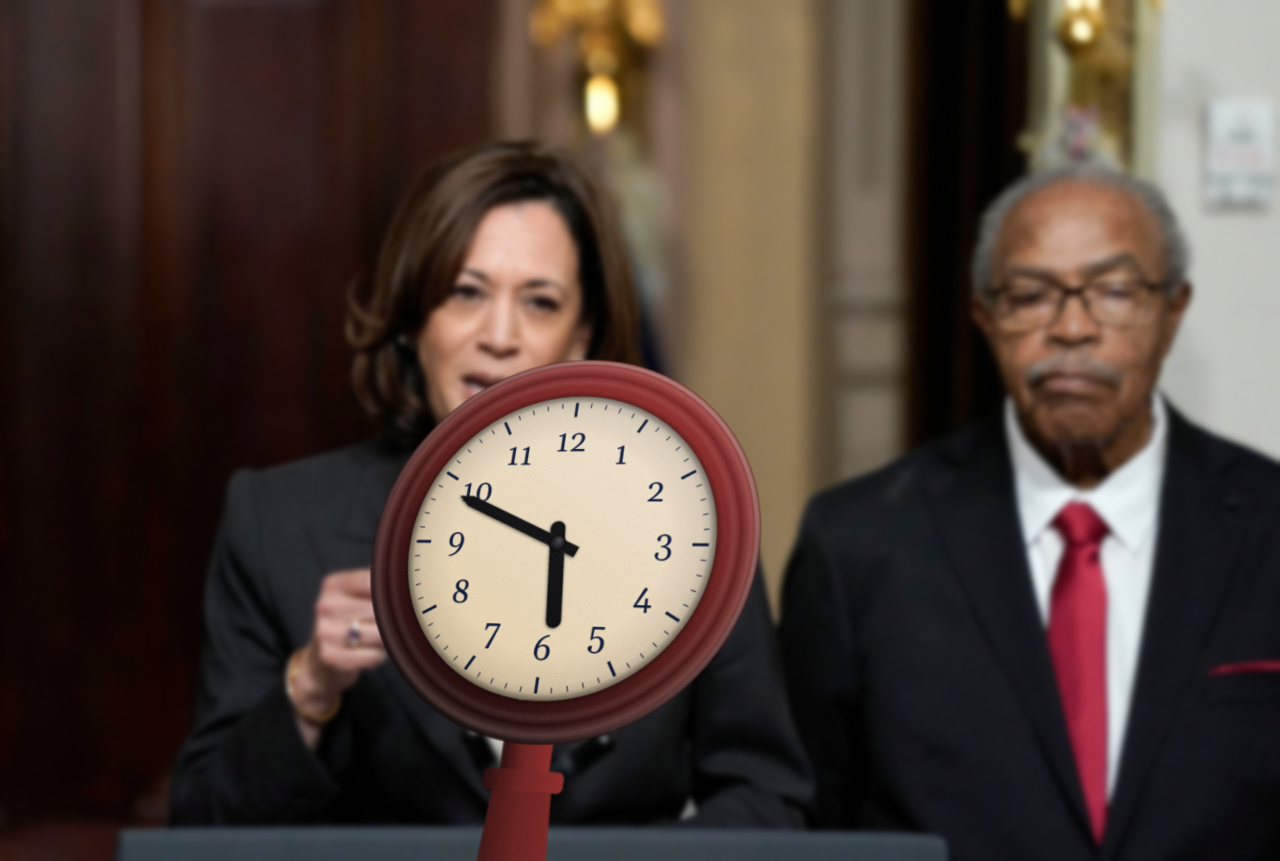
5:49
